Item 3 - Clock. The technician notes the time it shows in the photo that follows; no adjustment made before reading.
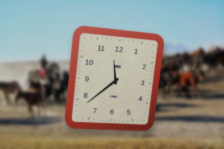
11:38
